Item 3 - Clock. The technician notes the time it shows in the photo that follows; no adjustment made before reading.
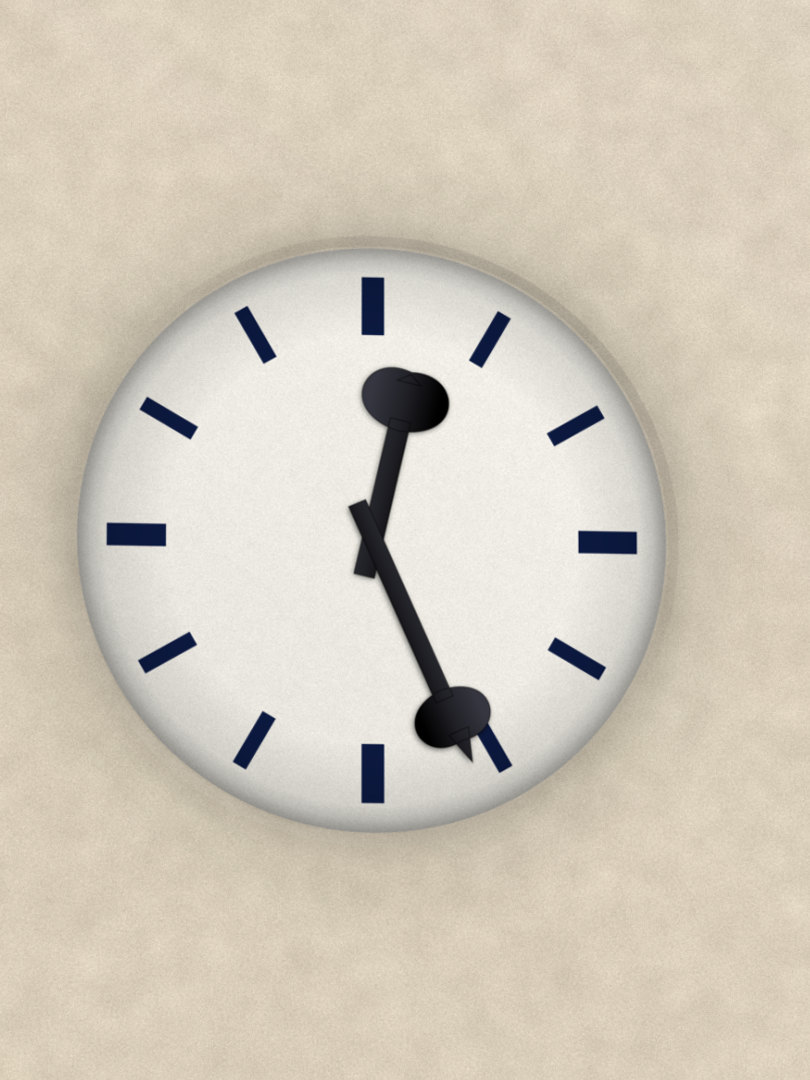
12:26
